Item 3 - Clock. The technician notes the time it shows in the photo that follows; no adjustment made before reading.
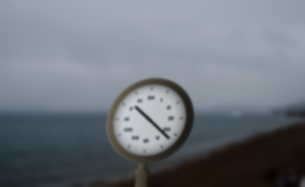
10:22
